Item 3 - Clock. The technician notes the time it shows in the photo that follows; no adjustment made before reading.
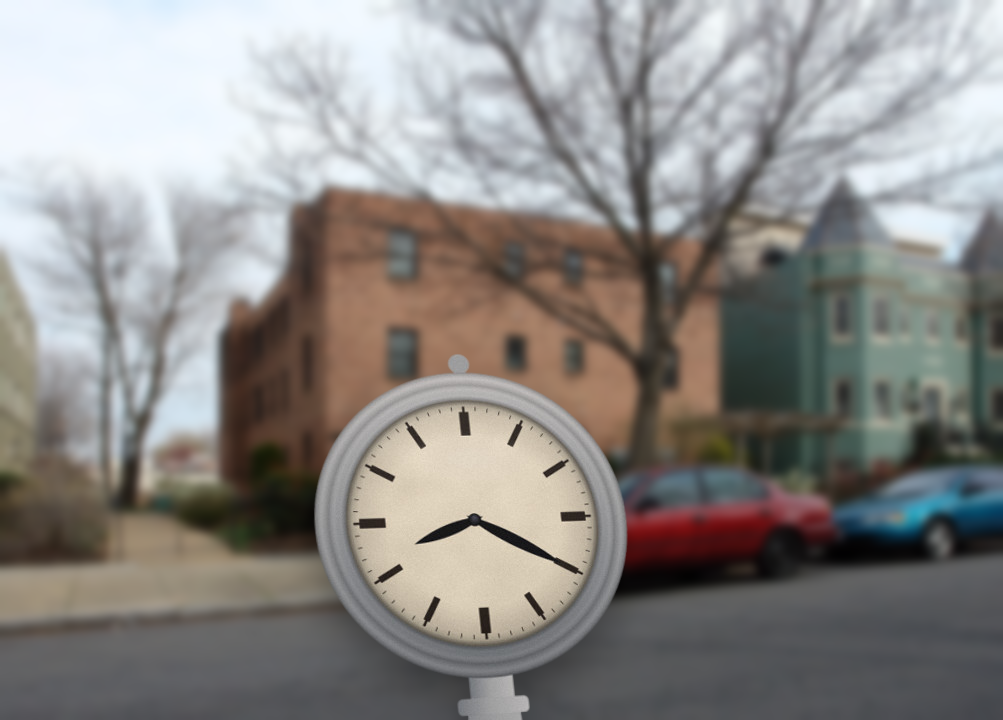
8:20
